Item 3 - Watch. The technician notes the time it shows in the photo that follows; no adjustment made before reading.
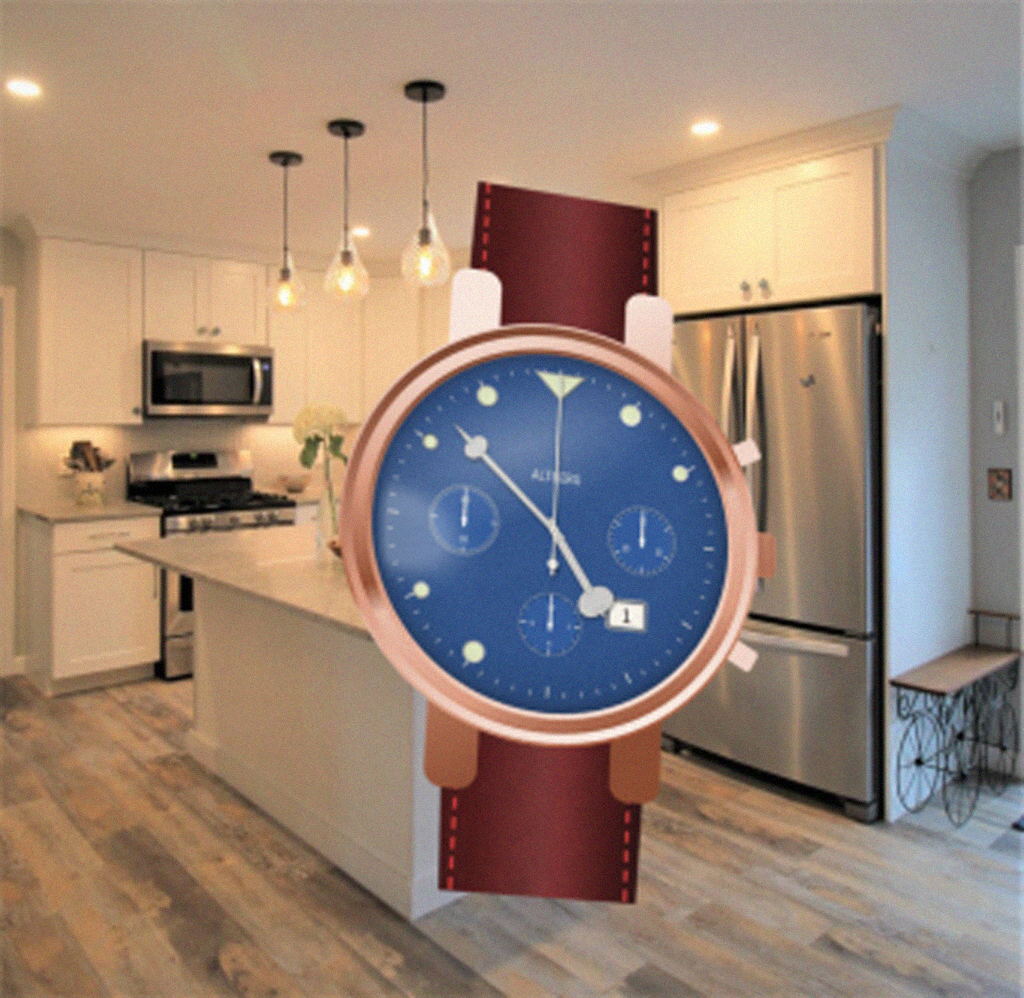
4:52
